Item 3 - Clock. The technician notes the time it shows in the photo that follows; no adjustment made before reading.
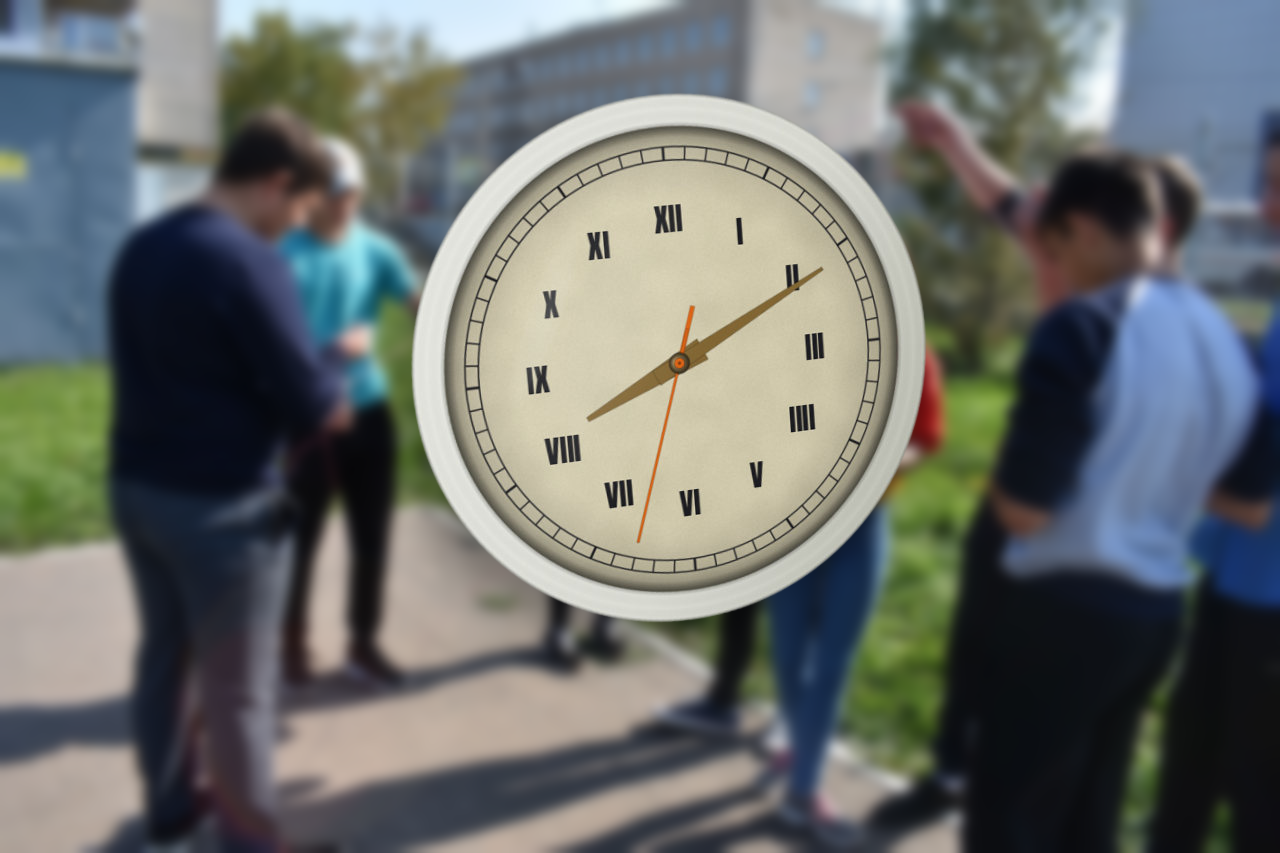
8:10:33
